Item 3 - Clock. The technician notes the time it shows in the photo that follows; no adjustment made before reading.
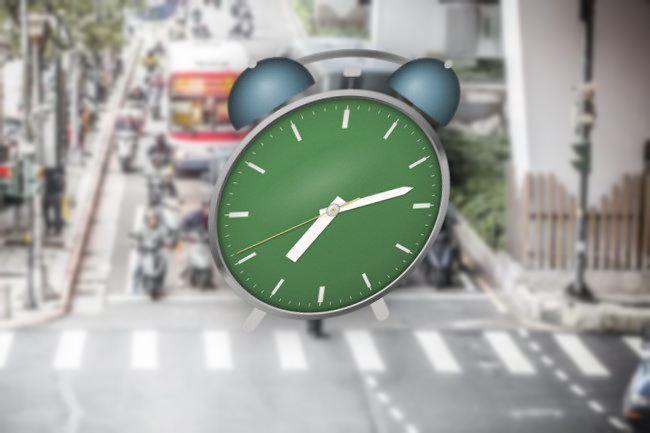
7:12:41
